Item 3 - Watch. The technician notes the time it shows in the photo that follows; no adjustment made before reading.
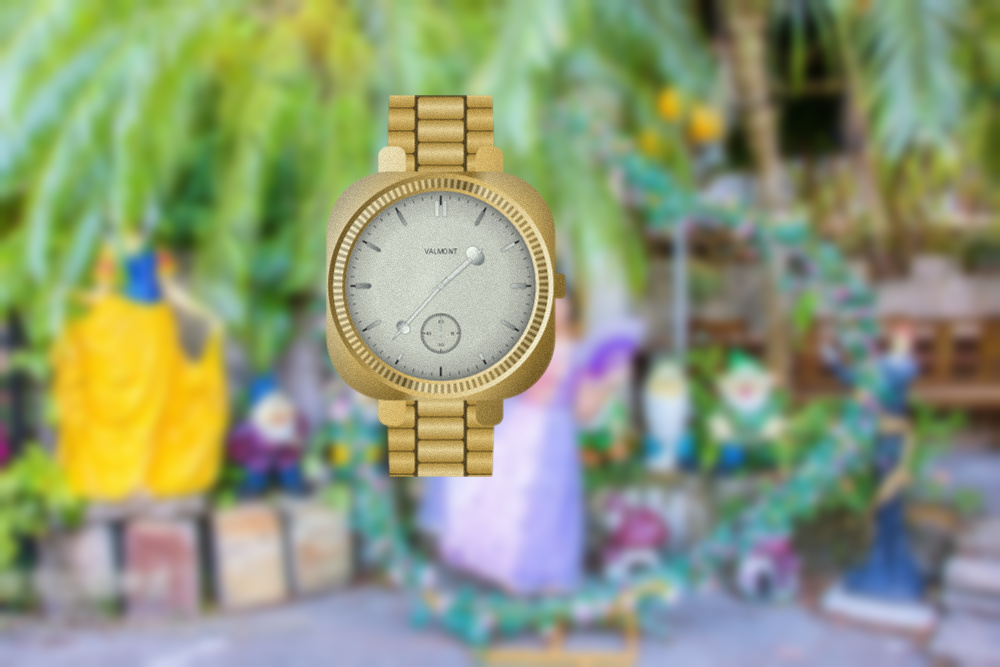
1:37
